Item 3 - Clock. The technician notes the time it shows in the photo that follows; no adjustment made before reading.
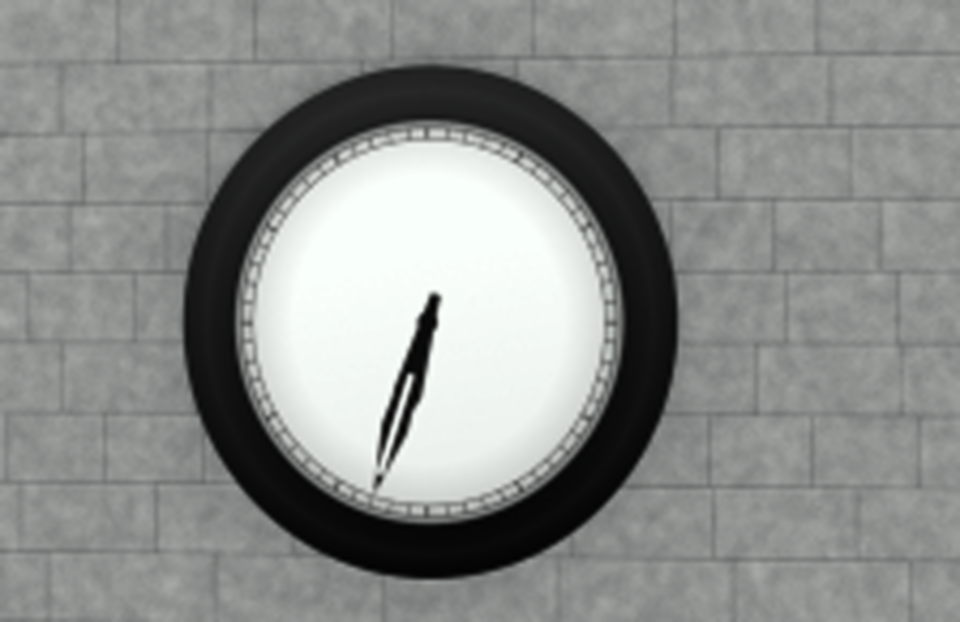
6:33
